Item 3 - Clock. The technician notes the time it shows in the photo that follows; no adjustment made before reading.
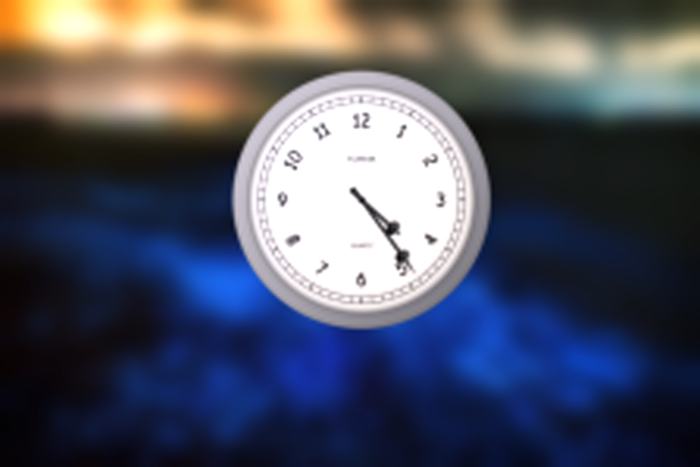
4:24
